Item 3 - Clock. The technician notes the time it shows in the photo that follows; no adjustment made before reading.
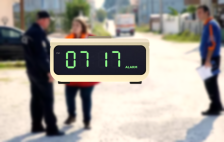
7:17
